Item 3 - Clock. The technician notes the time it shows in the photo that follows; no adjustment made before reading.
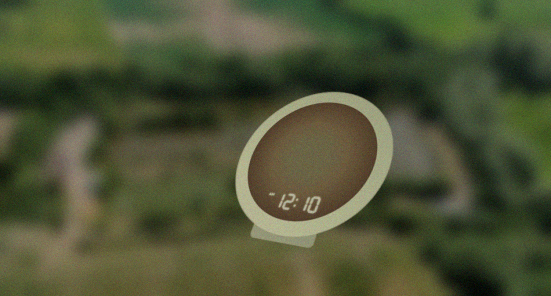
12:10
